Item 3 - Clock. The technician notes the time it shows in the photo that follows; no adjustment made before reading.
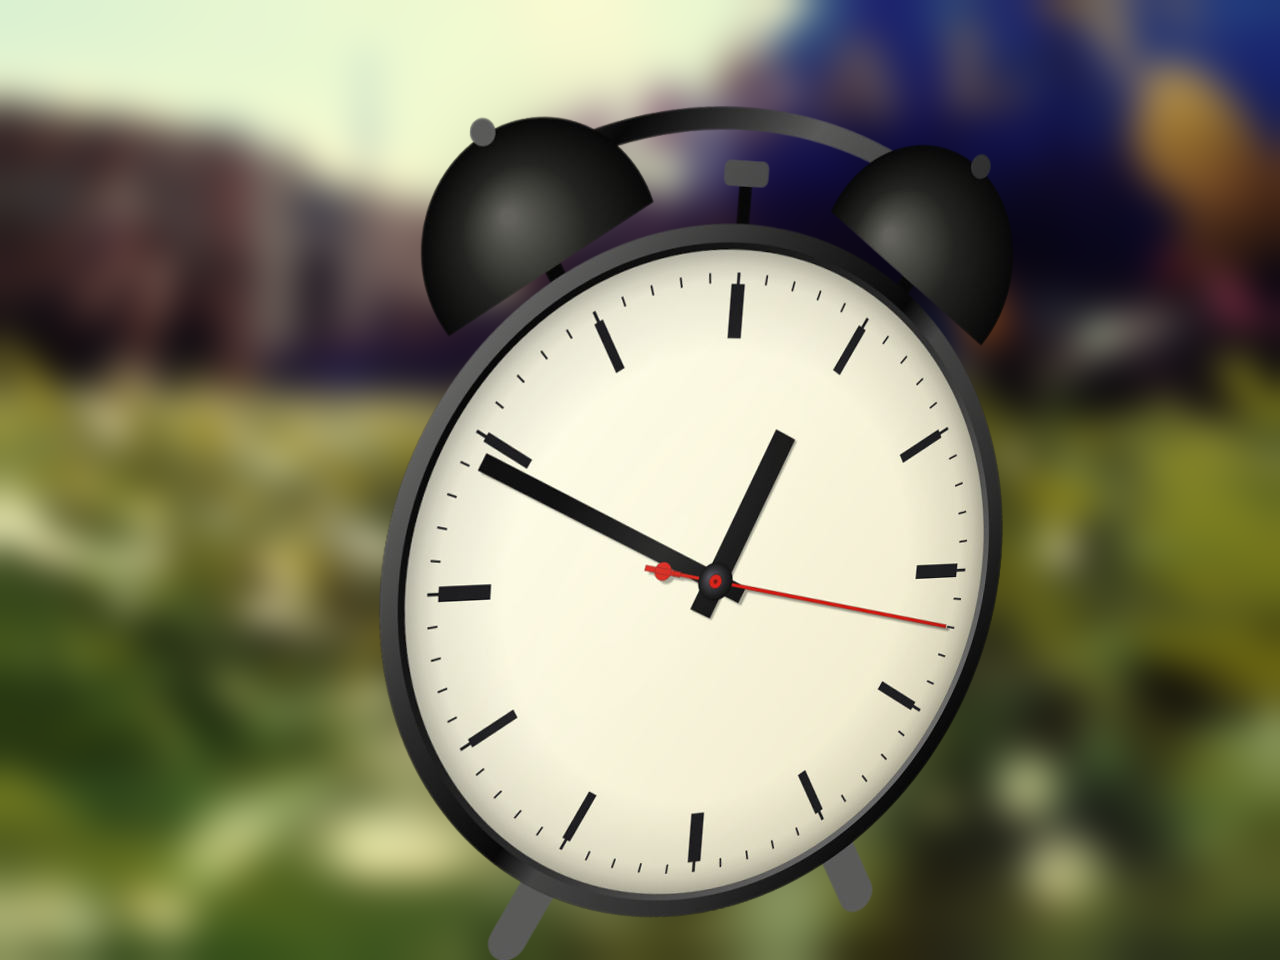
12:49:17
